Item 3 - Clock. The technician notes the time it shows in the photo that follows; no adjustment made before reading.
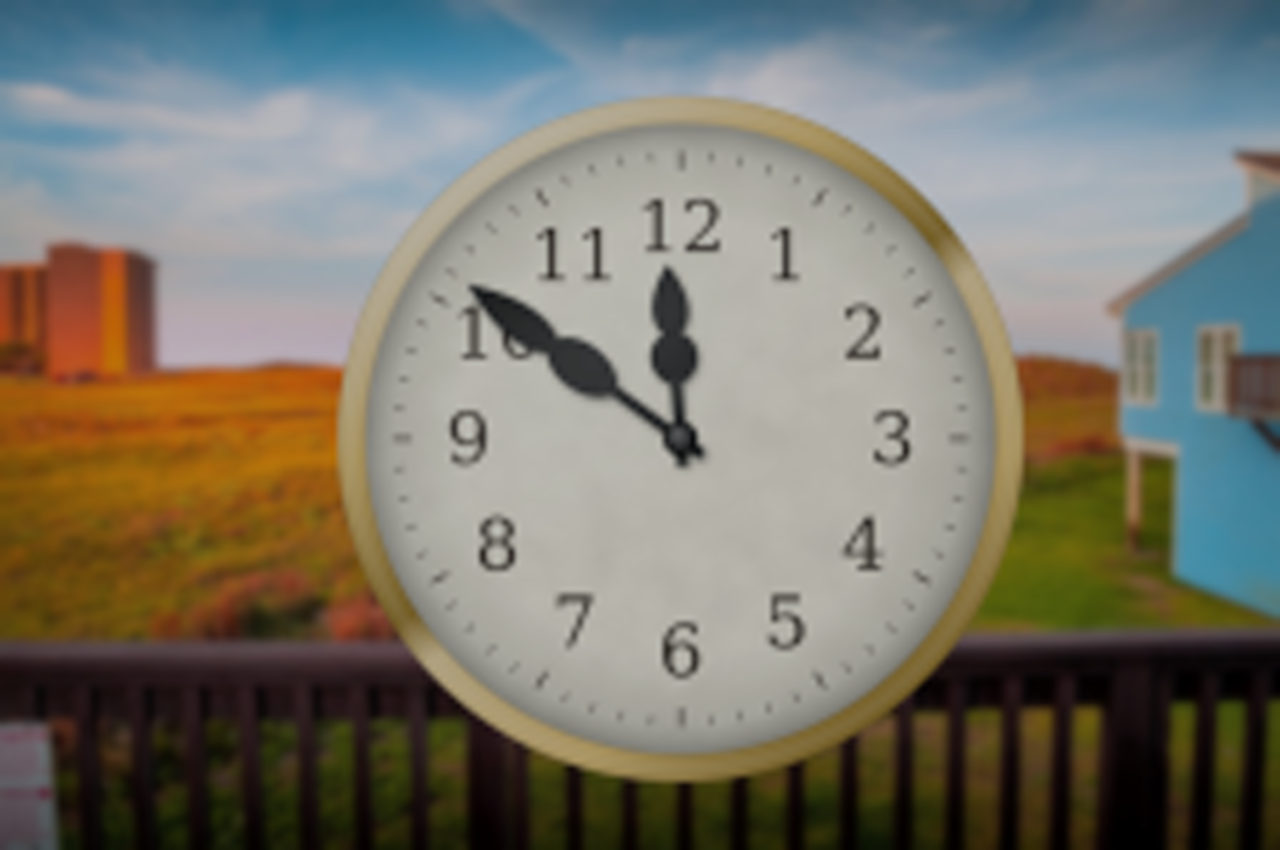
11:51
